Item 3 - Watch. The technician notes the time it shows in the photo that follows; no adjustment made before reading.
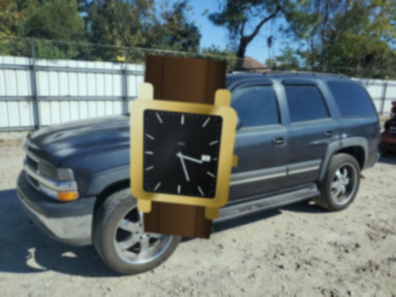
3:27
